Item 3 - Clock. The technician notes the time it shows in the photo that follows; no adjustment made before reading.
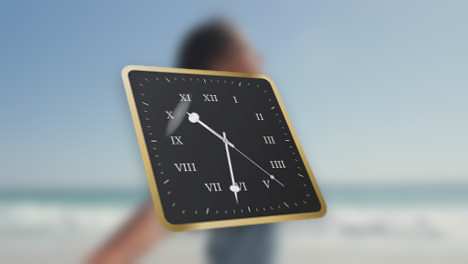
10:31:23
